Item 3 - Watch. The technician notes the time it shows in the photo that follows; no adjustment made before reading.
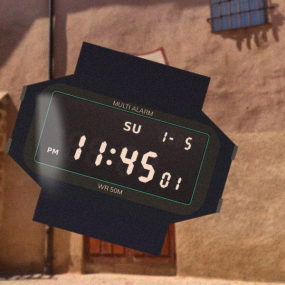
11:45:01
